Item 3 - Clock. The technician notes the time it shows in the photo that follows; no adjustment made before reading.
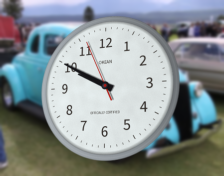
9:49:56
